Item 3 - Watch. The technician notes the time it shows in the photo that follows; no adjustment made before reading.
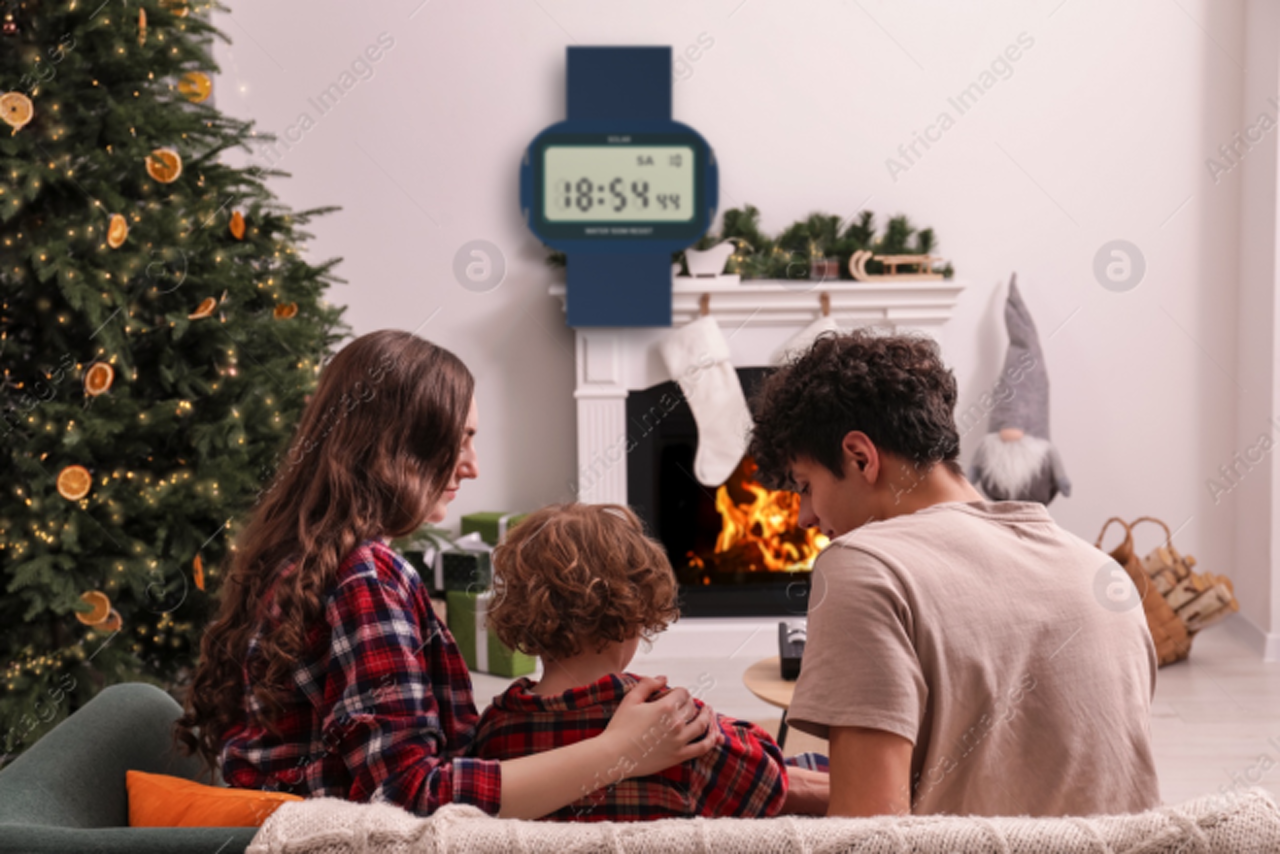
18:54:44
